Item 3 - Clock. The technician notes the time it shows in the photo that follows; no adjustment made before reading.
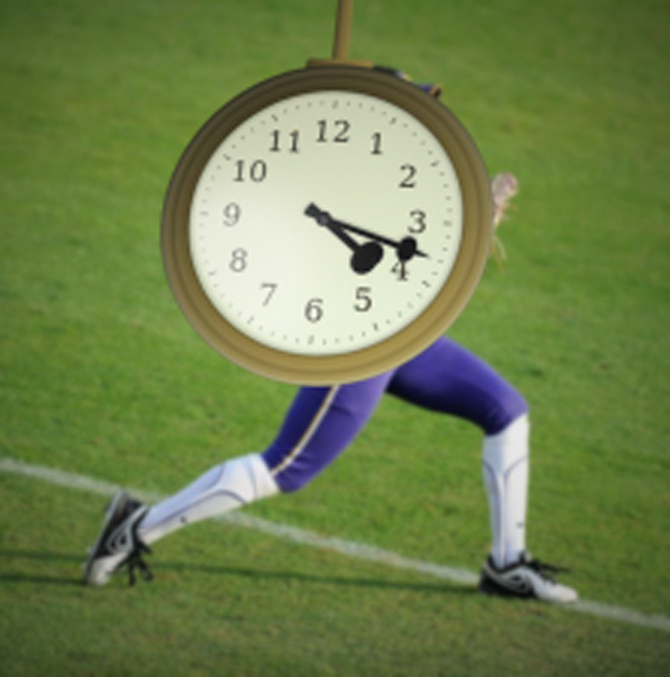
4:18
